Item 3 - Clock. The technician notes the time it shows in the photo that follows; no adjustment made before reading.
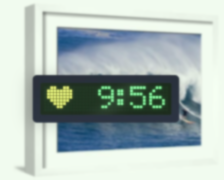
9:56
